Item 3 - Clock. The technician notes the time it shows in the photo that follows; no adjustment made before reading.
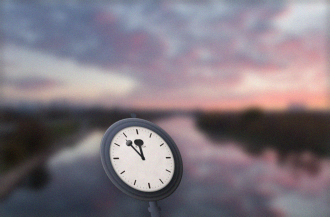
11:54
